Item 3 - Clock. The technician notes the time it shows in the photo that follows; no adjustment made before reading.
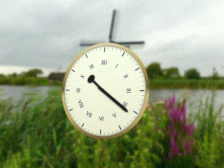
10:21
